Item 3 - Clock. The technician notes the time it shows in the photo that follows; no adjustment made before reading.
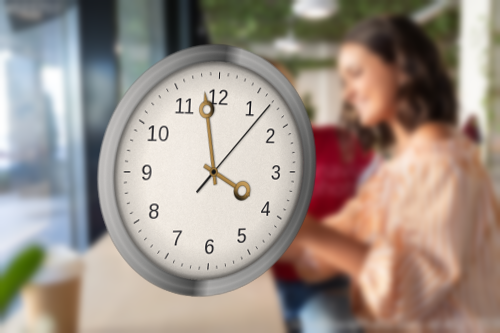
3:58:07
